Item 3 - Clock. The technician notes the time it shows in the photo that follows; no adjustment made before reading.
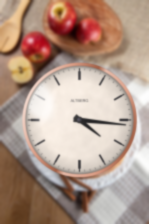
4:16
